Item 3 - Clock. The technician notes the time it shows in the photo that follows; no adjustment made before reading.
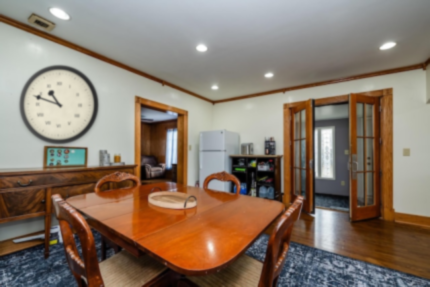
10:48
